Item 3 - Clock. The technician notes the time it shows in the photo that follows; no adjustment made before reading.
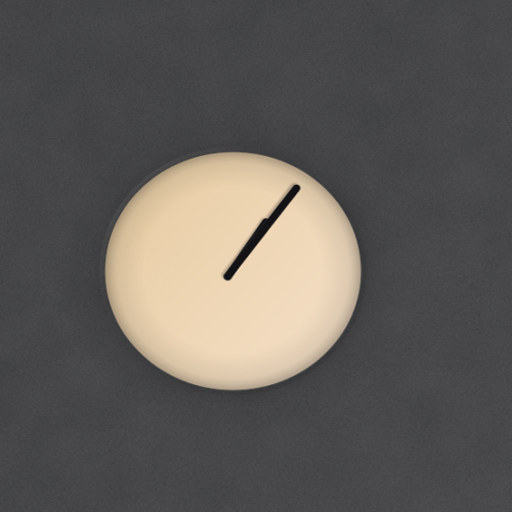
1:06
